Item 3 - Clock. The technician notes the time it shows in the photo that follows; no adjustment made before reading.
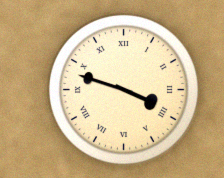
3:48
